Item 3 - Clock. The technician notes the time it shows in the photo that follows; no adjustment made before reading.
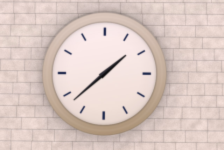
1:38
